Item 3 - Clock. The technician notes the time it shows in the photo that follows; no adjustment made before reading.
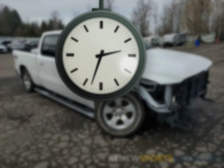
2:33
